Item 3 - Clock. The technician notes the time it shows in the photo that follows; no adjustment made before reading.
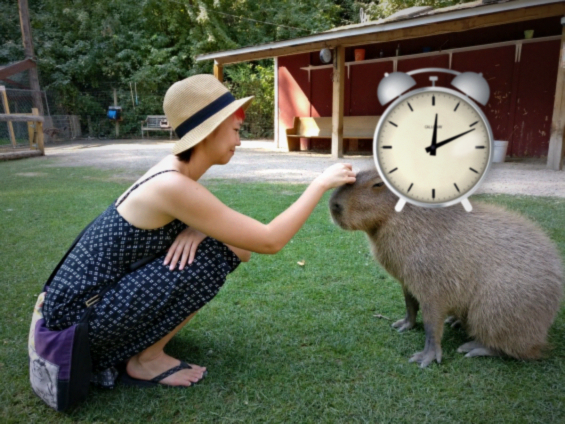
12:11
